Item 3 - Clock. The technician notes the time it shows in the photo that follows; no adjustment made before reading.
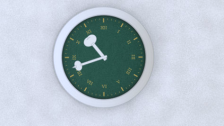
10:42
